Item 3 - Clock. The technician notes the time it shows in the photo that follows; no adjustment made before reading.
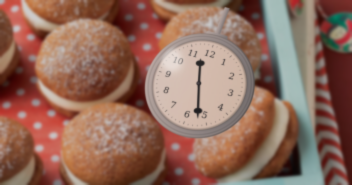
11:27
